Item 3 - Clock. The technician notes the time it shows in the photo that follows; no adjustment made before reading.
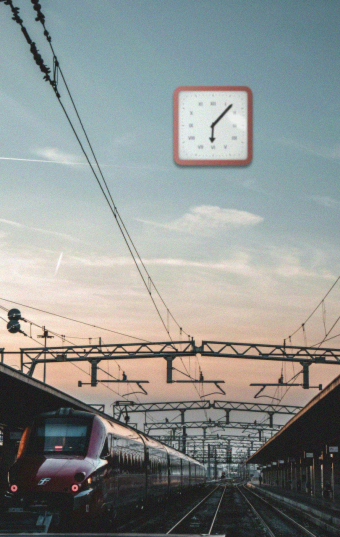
6:07
